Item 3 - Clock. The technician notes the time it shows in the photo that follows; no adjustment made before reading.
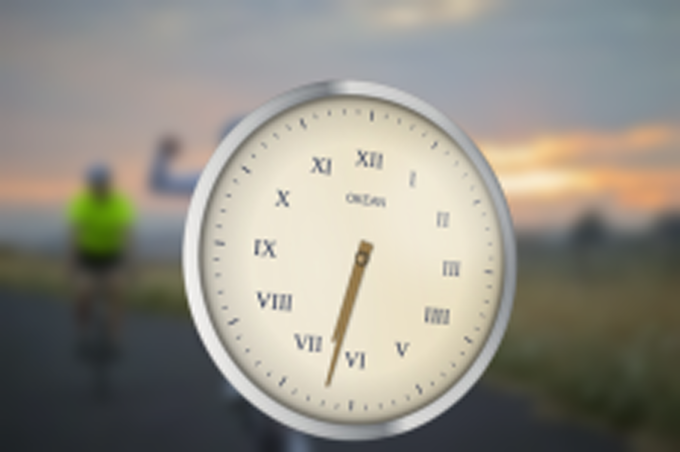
6:32
